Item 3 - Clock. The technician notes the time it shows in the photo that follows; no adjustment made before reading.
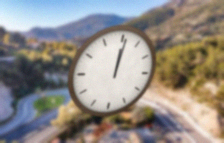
12:01
